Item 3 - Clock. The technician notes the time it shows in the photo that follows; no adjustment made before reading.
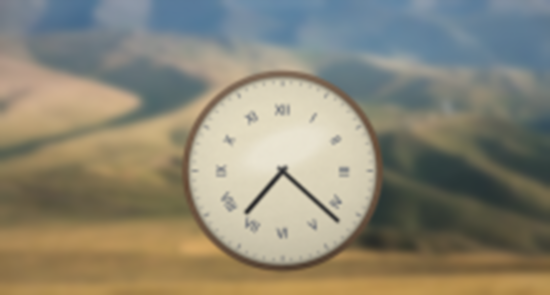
7:22
